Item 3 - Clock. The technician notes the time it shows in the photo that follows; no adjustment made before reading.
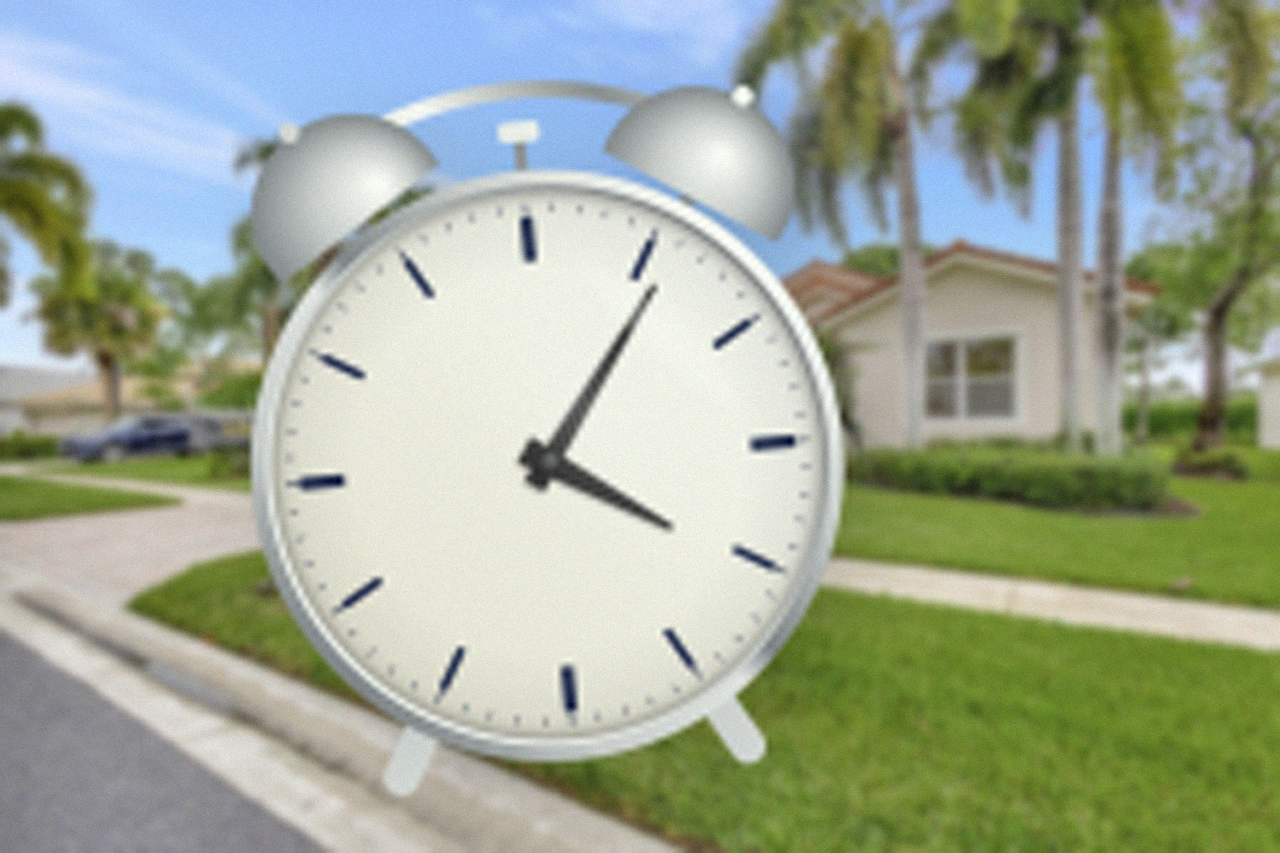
4:06
